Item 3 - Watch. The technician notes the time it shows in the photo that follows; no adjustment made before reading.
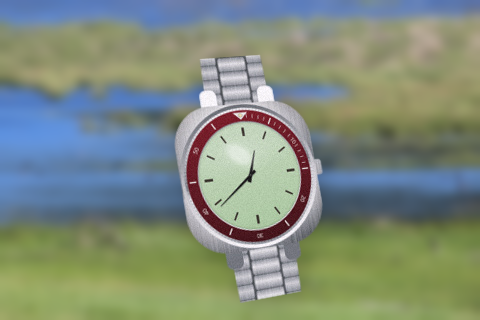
12:39
